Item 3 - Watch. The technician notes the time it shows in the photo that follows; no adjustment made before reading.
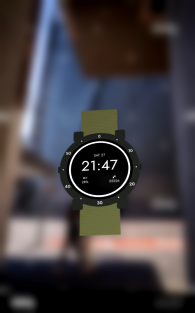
21:47
